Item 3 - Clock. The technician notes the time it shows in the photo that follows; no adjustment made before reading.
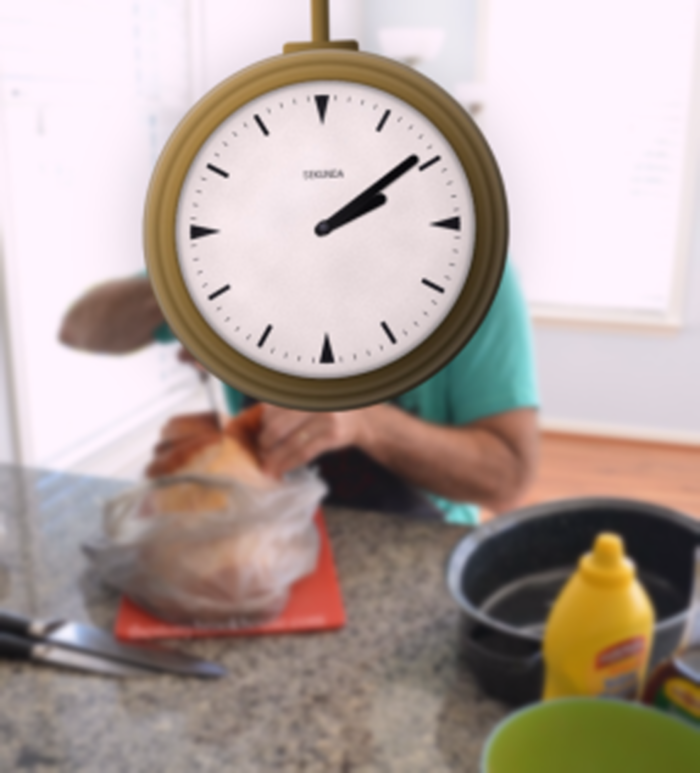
2:09
